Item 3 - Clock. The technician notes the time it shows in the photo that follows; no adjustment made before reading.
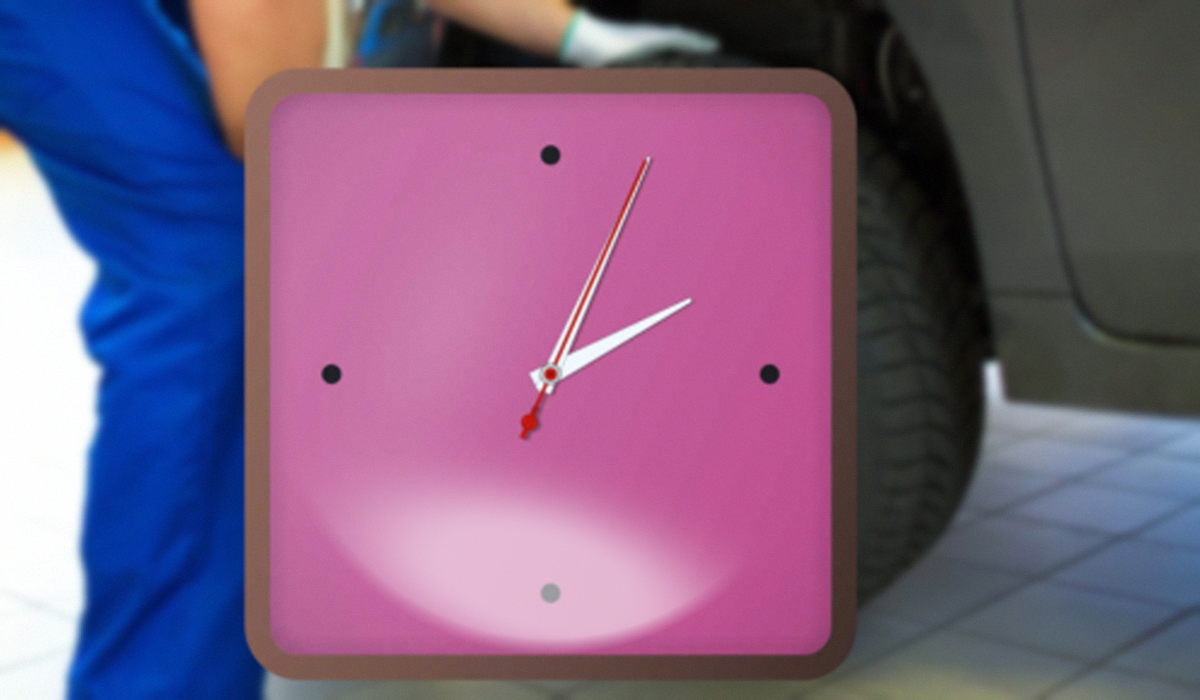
2:04:04
